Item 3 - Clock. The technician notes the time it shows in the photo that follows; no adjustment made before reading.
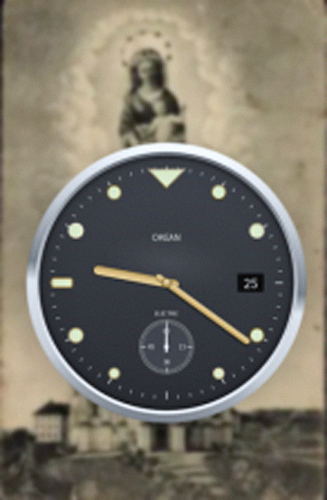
9:21
